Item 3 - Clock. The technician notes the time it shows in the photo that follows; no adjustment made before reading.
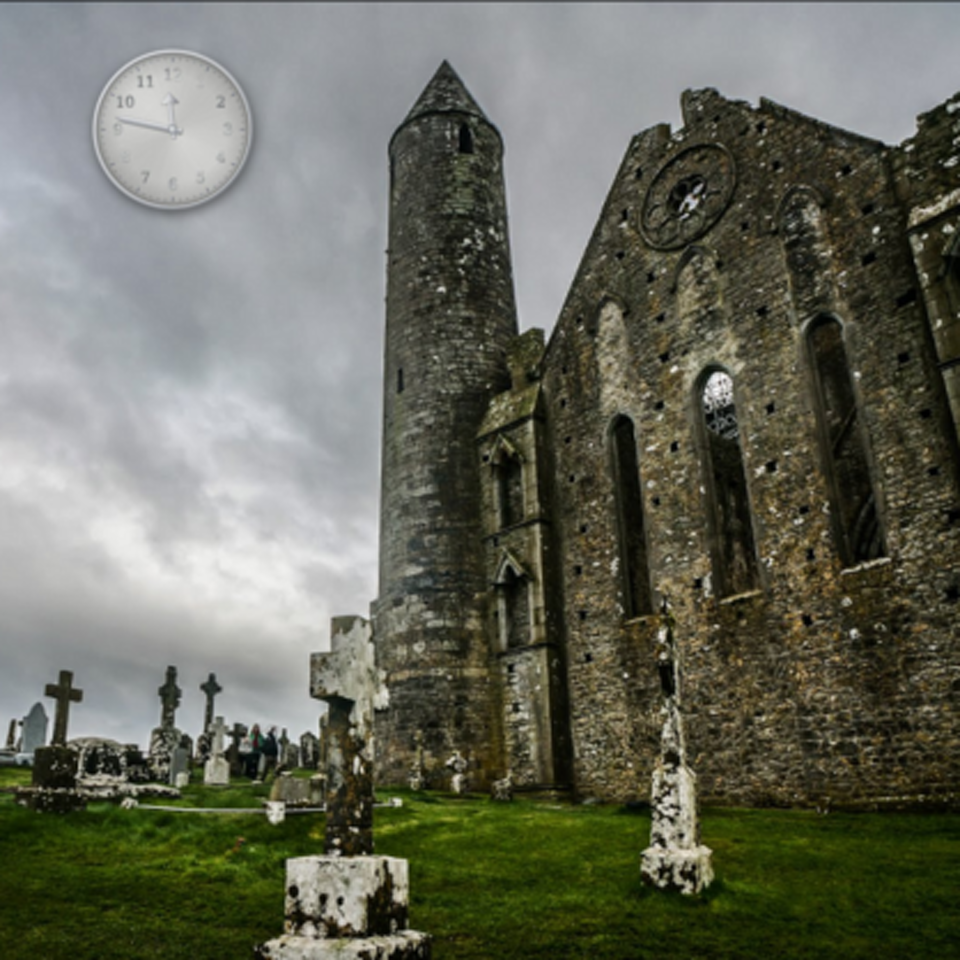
11:47
